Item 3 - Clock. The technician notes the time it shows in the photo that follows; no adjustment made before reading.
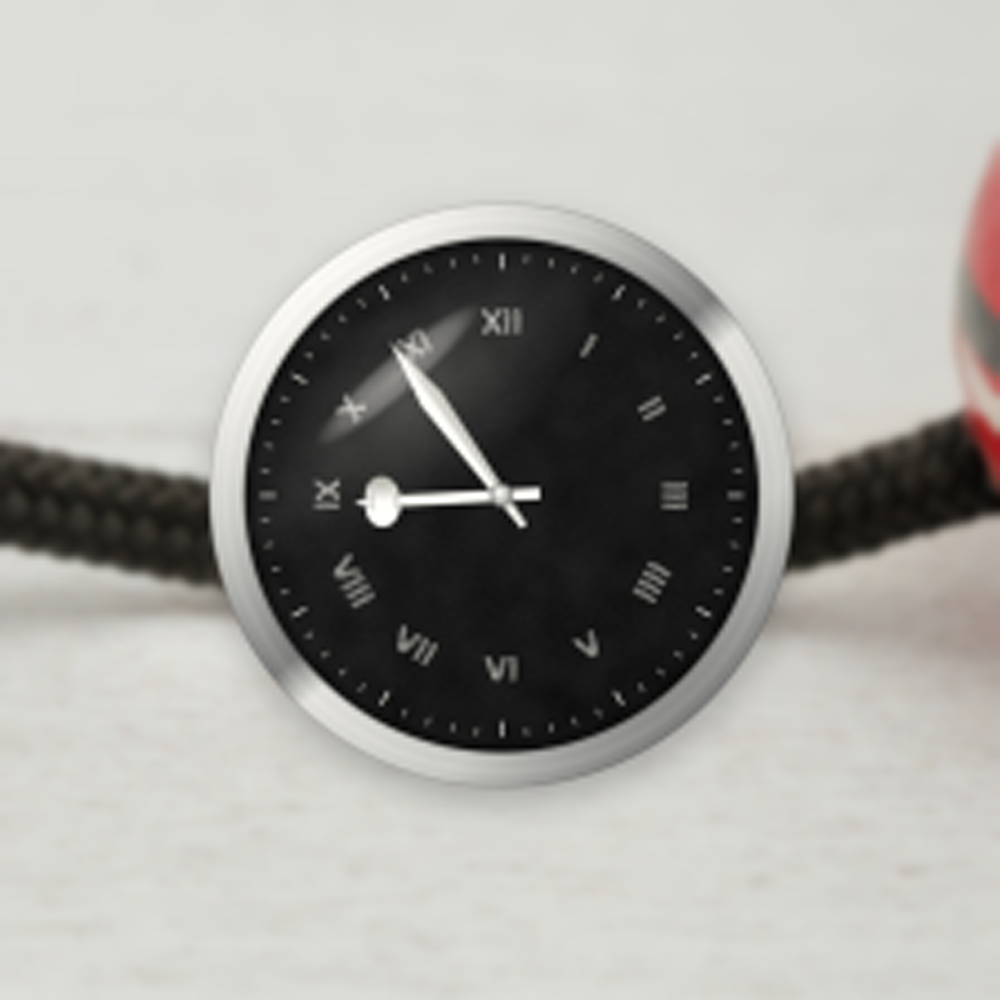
8:54
